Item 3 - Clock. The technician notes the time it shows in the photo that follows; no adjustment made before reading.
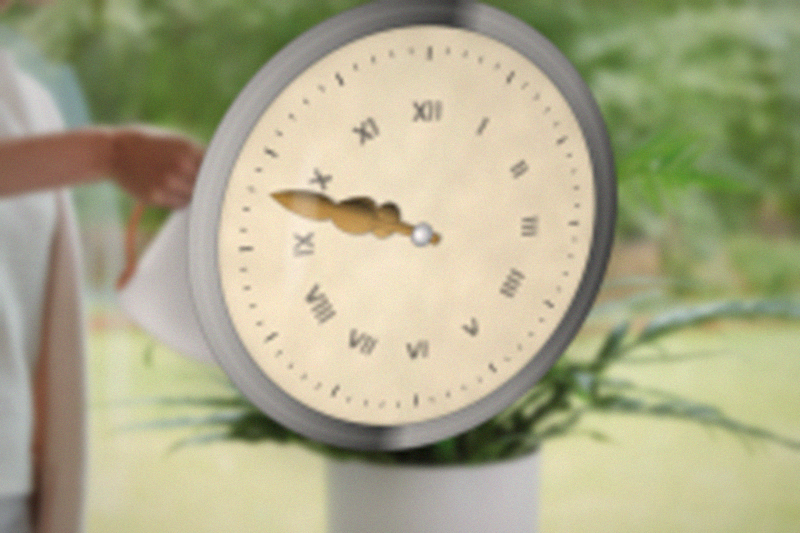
9:48
